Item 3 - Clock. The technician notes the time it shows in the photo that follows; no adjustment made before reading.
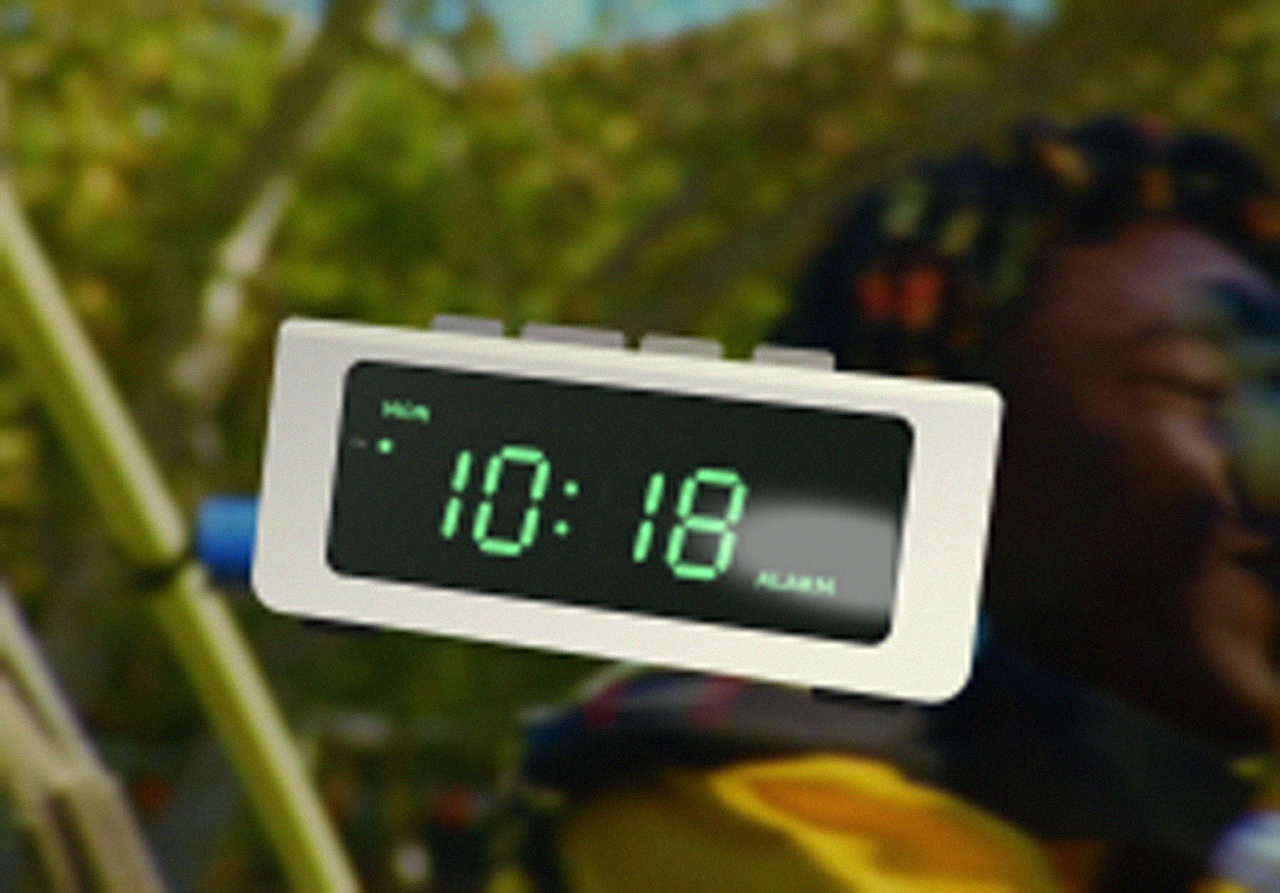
10:18
